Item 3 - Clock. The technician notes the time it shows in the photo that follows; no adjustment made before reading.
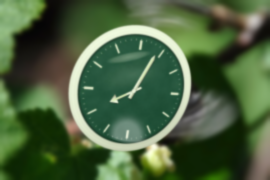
8:04
